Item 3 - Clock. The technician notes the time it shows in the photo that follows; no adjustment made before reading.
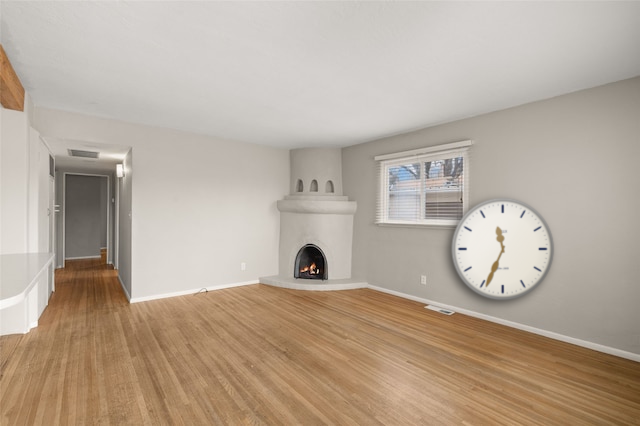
11:34
